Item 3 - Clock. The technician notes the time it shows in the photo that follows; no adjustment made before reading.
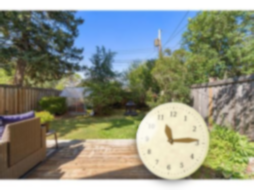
11:14
